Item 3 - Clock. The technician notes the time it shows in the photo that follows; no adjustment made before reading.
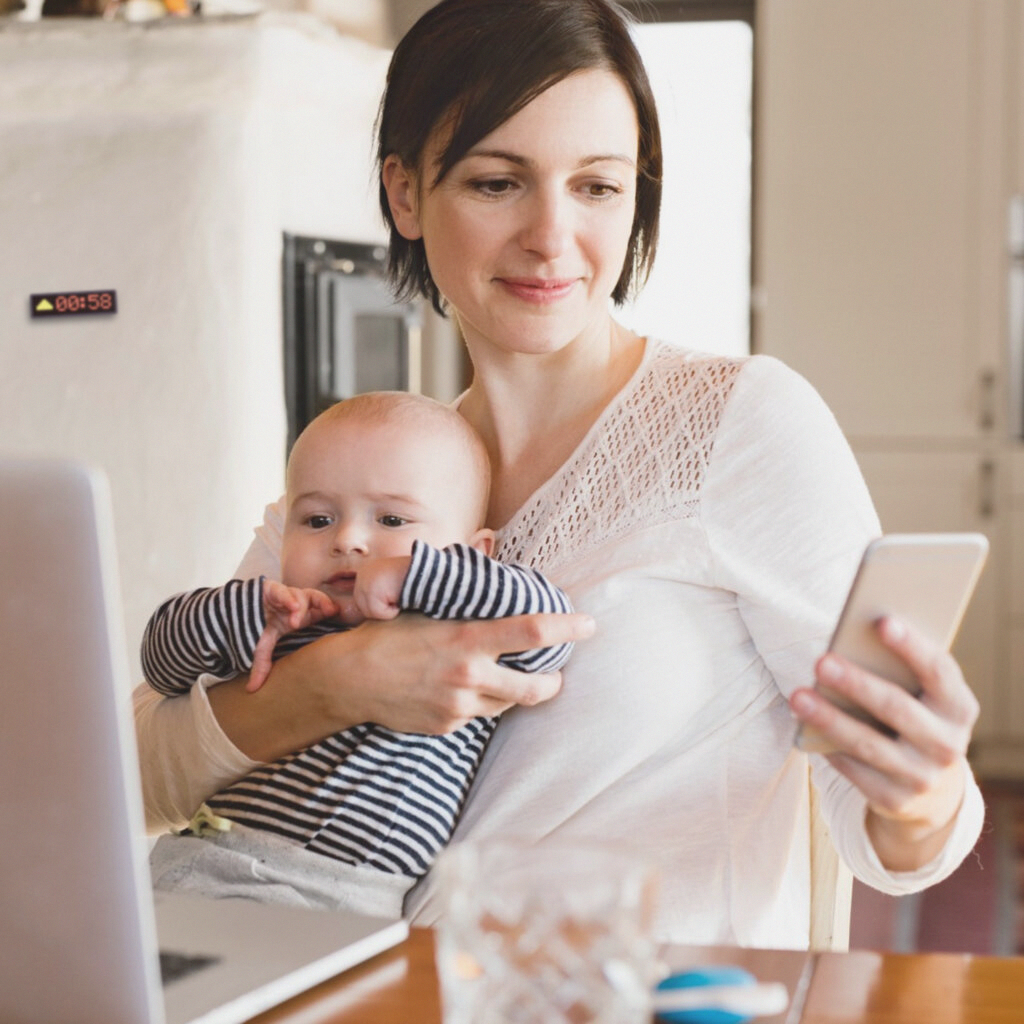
0:58
